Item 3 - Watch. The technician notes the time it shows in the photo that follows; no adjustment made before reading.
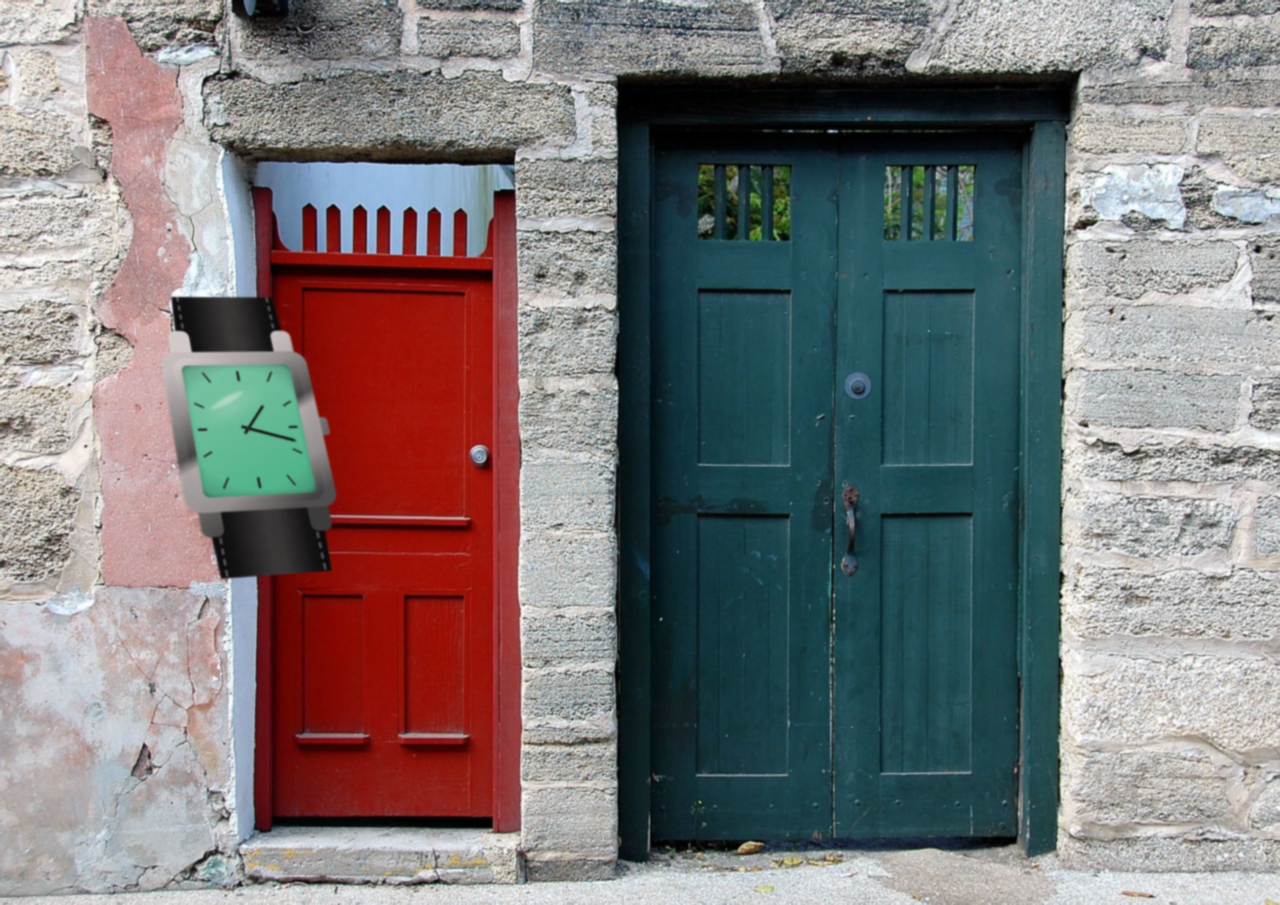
1:18
